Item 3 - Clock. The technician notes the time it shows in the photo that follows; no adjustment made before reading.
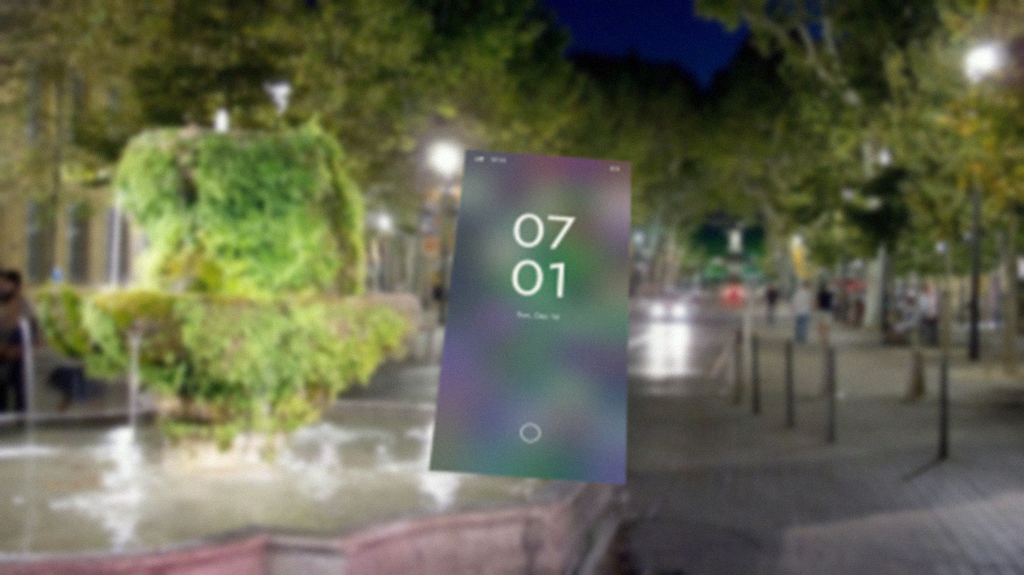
7:01
